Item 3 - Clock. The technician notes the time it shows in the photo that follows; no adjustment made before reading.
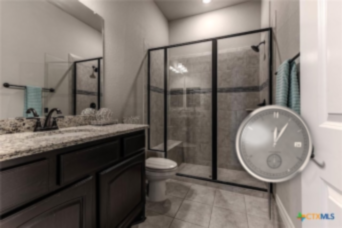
12:05
